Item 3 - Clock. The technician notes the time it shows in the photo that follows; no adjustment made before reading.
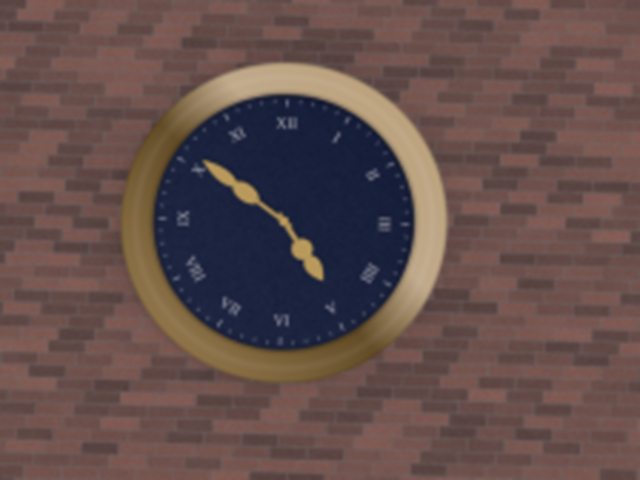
4:51
